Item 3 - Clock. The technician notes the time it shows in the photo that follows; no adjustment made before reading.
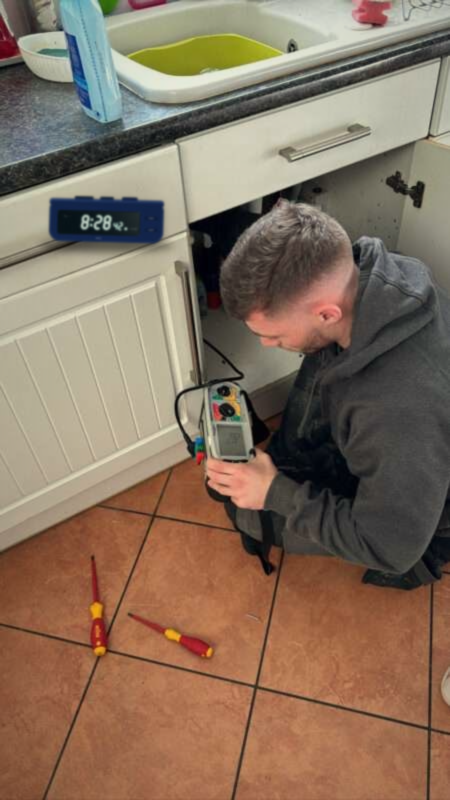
8:28
